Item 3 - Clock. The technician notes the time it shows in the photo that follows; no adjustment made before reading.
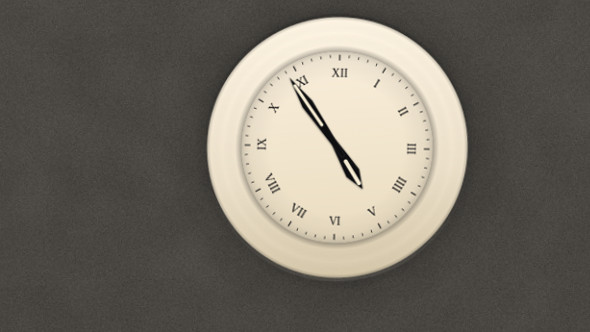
4:54
